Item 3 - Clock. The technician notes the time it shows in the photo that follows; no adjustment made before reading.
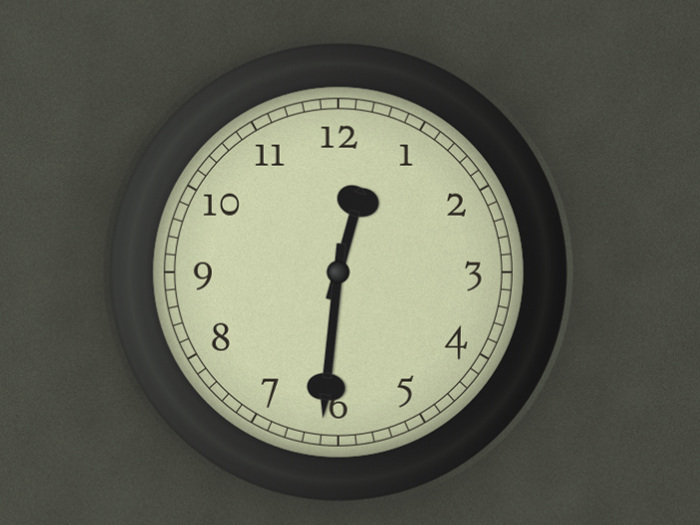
12:31
